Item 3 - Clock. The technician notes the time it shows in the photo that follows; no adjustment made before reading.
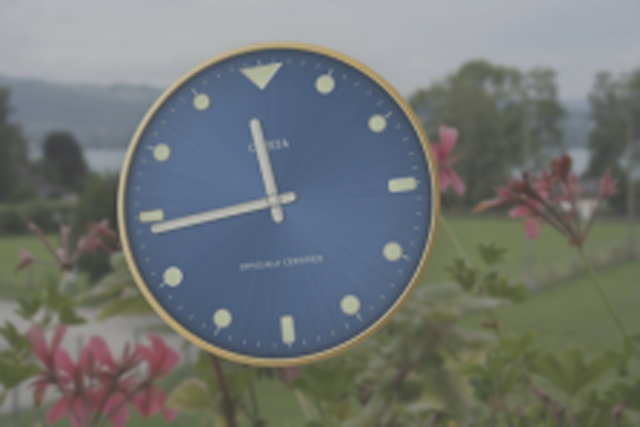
11:44
